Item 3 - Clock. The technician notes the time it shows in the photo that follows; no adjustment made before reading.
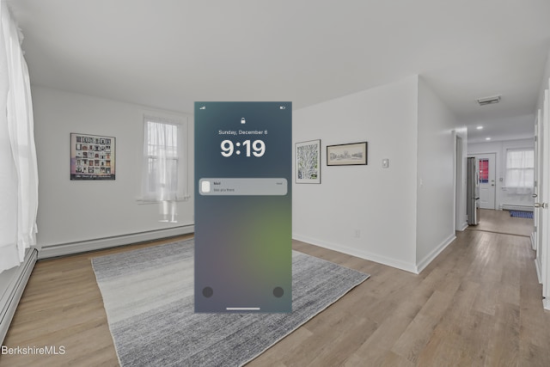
9:19
